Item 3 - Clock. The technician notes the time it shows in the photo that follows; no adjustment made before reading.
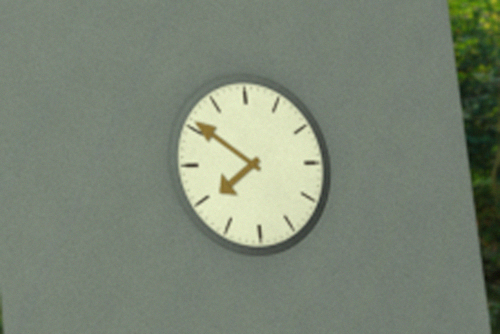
7:51
